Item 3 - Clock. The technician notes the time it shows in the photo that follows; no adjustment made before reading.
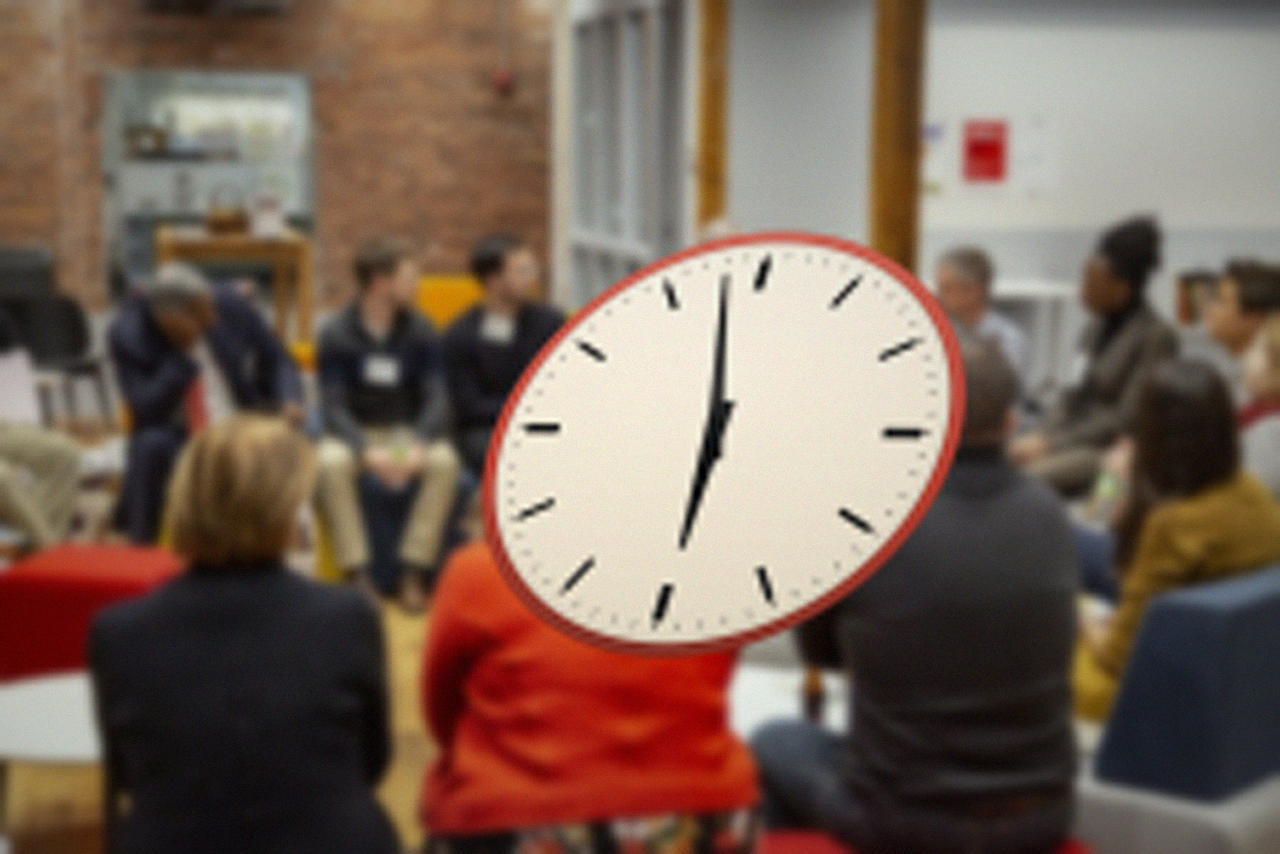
5:58
